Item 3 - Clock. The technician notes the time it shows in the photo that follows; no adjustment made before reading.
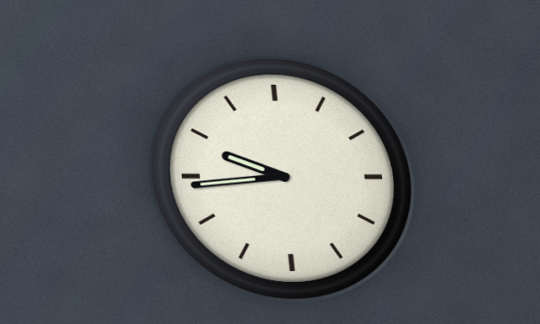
9:44
